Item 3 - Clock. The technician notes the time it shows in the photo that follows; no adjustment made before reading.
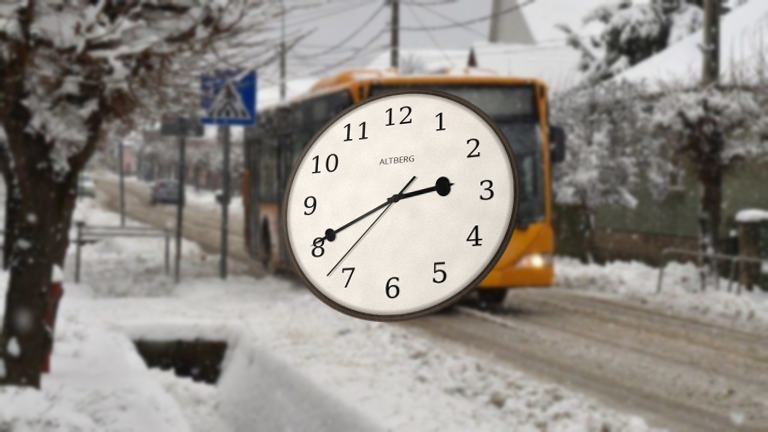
2:40:37
